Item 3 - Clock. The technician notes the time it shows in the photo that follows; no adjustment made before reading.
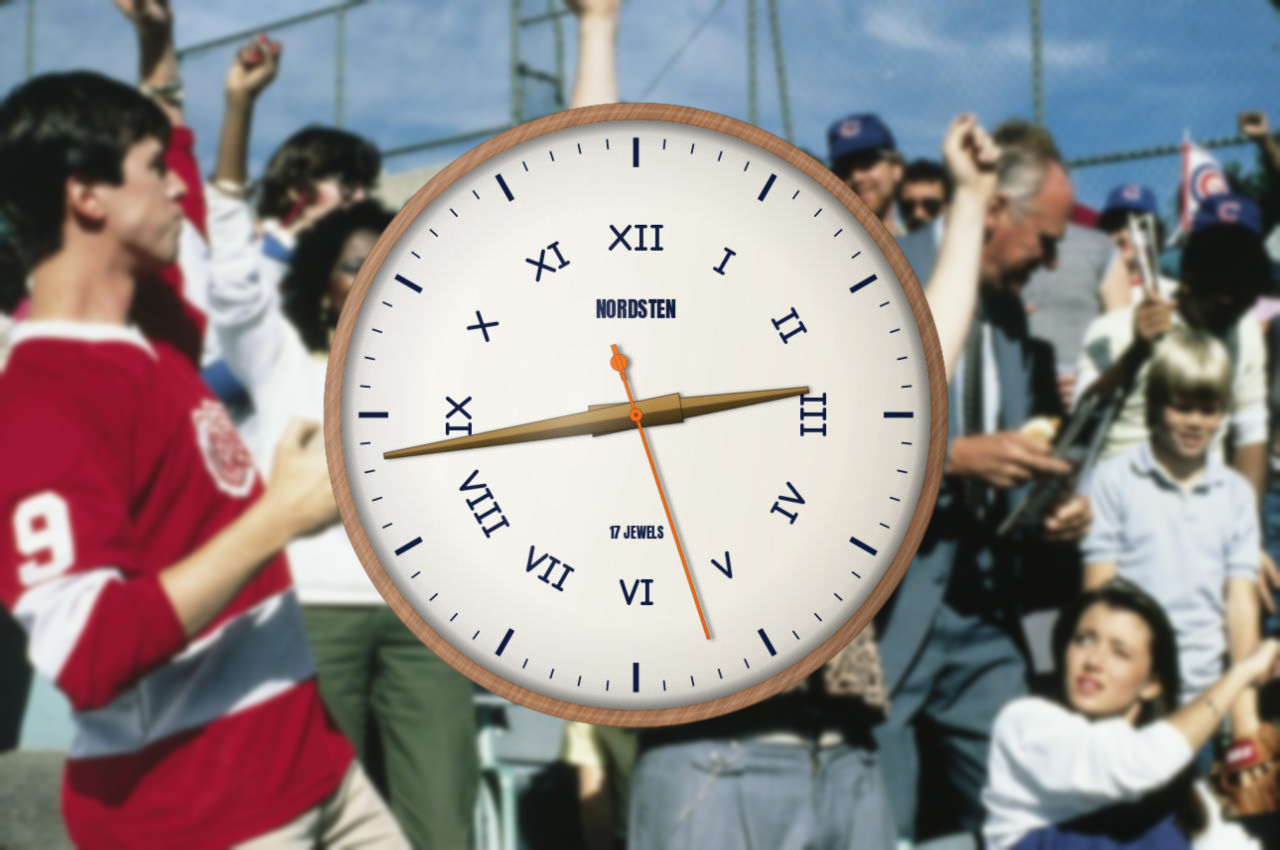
2:43:27
